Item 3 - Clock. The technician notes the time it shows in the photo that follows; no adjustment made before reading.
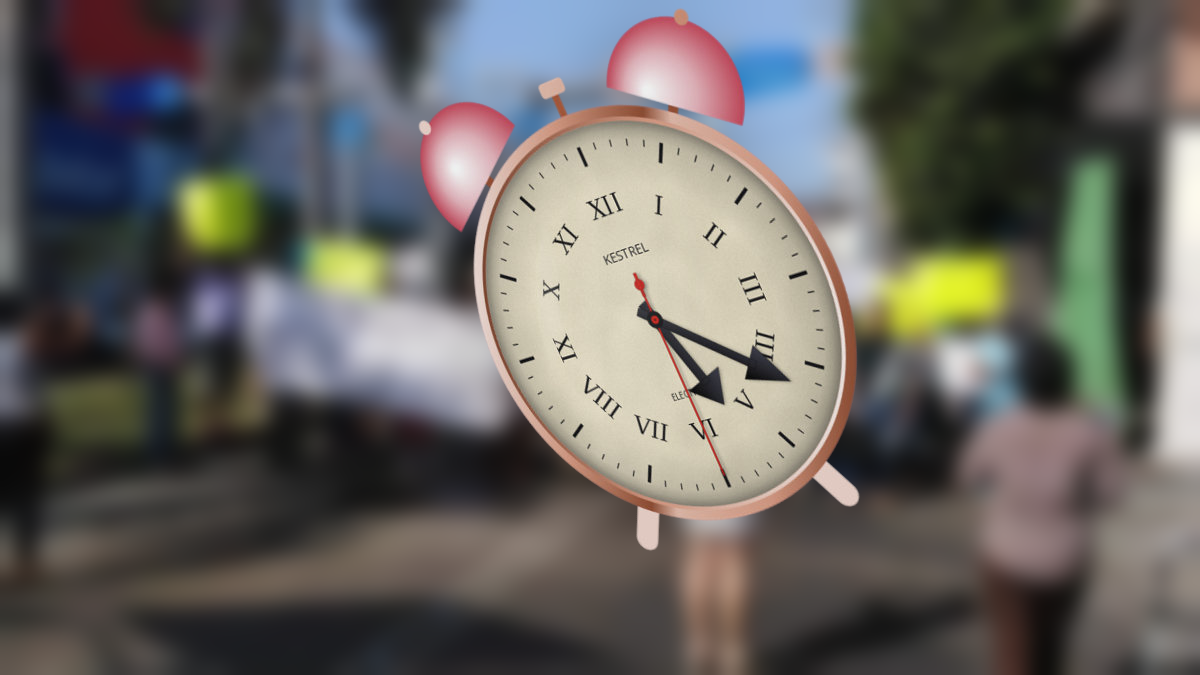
5:21:30
